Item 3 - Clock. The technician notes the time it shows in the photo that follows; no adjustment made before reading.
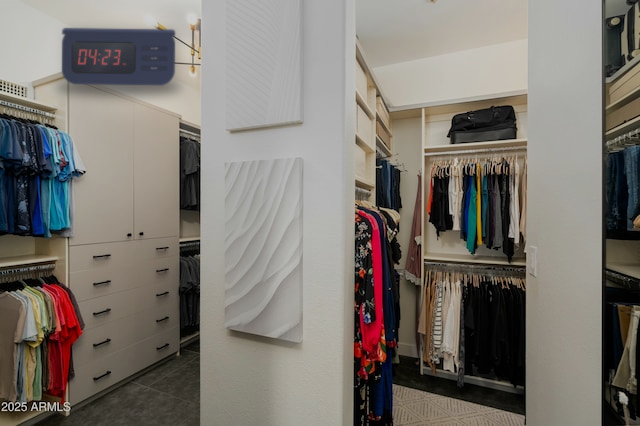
4:23
